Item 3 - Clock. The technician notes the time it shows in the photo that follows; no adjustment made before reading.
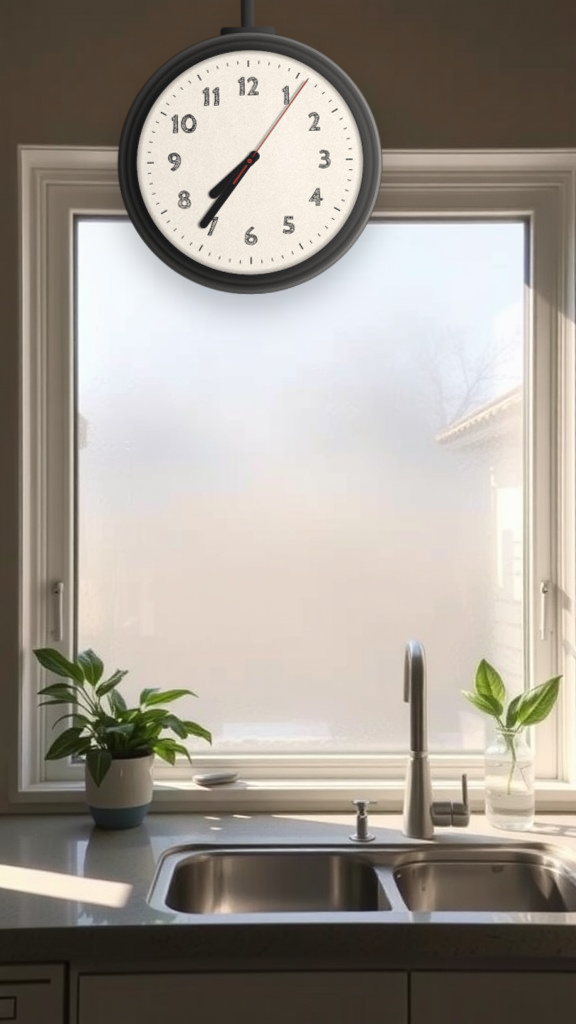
7:36:06
